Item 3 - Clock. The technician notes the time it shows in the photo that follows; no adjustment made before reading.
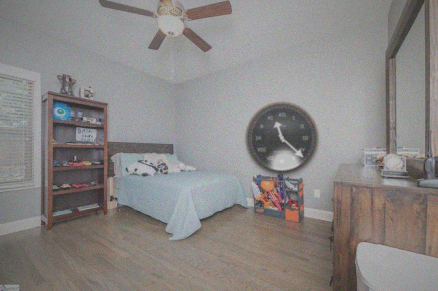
11:22
